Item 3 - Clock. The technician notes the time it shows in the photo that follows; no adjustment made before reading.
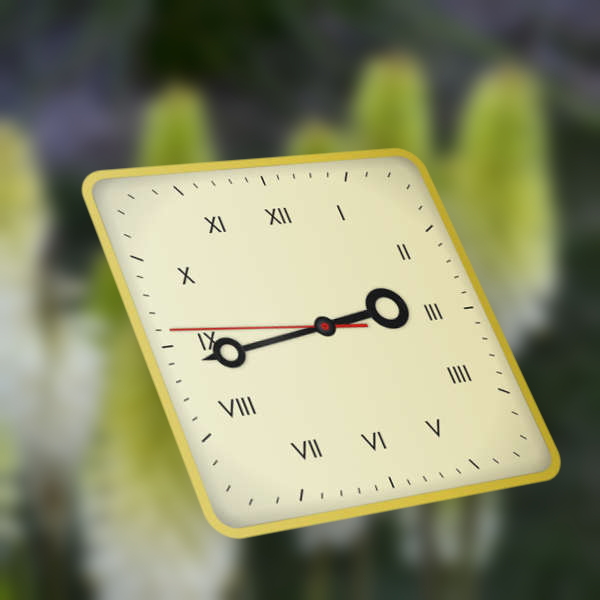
2:43:46
